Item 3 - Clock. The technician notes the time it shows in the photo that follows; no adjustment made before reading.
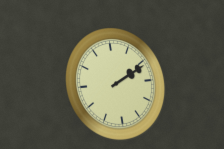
2:11
